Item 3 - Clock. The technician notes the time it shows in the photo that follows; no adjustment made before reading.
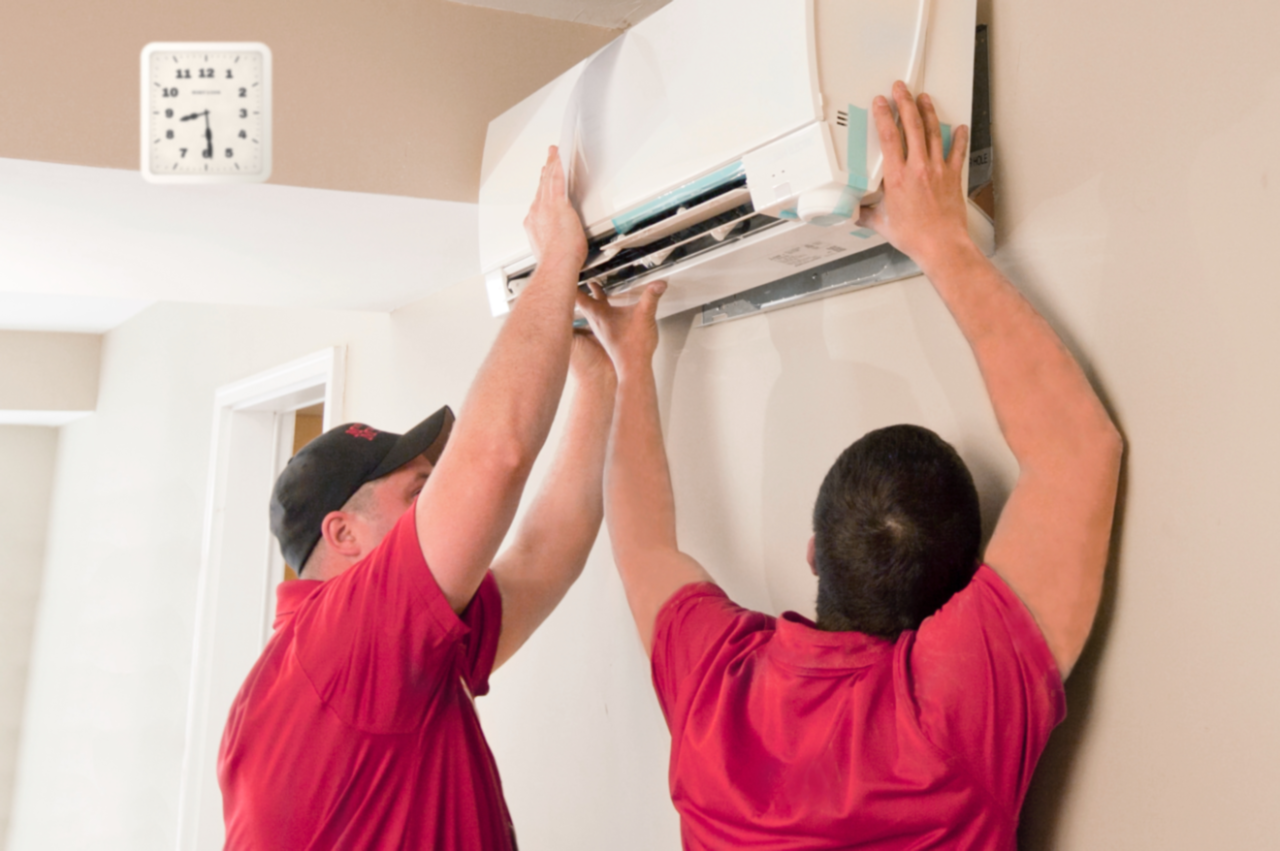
8:29
